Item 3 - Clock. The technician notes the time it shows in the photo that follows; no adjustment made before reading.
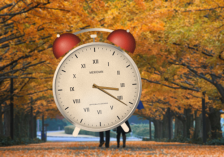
3:21
